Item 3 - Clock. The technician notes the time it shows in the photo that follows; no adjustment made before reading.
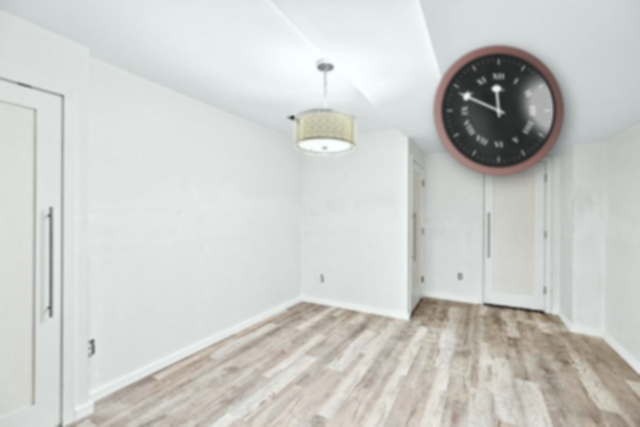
11:49
